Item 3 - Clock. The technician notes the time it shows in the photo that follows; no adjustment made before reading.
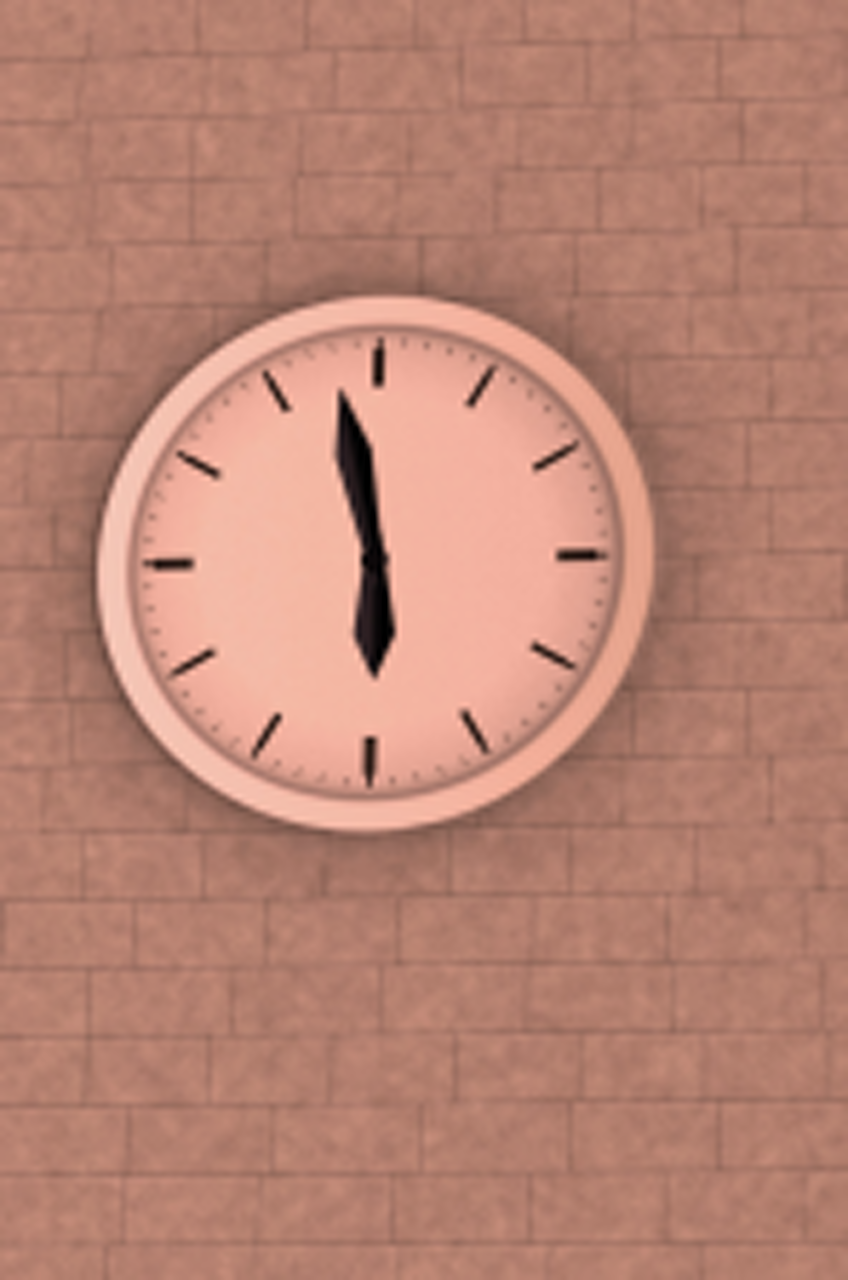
5:58
